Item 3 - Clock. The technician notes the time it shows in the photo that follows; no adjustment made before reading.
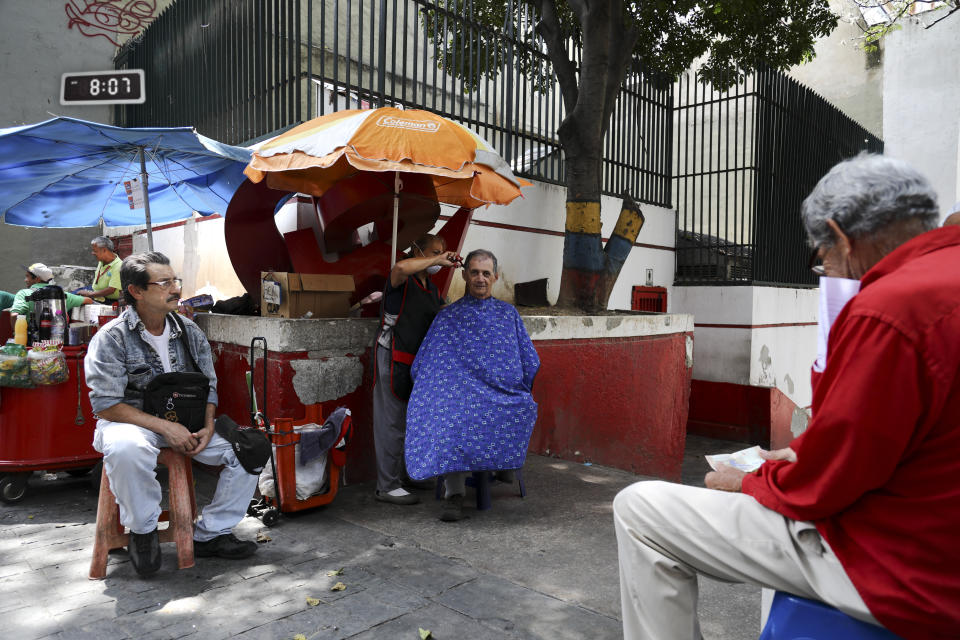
8:07
